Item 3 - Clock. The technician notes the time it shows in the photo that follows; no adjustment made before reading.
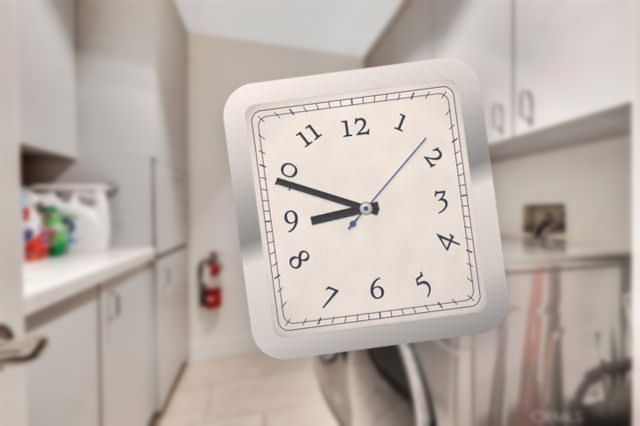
8:49:08
